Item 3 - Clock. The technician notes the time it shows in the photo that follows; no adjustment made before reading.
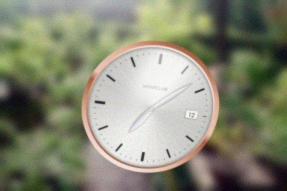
7:08
